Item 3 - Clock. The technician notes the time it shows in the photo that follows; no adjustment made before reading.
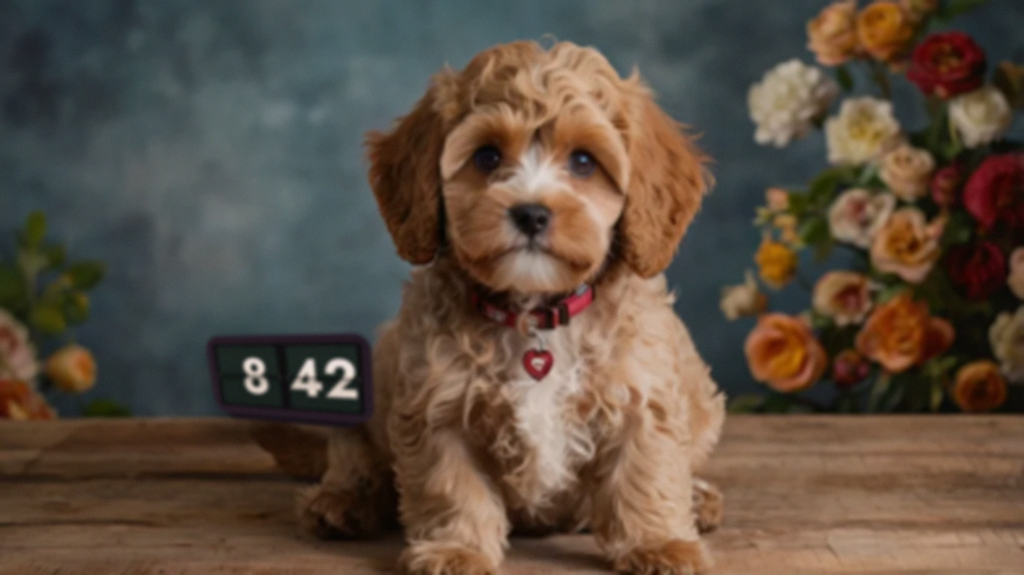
8:42
